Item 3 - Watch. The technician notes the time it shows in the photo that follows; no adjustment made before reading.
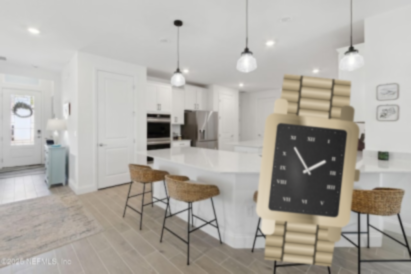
1:54
